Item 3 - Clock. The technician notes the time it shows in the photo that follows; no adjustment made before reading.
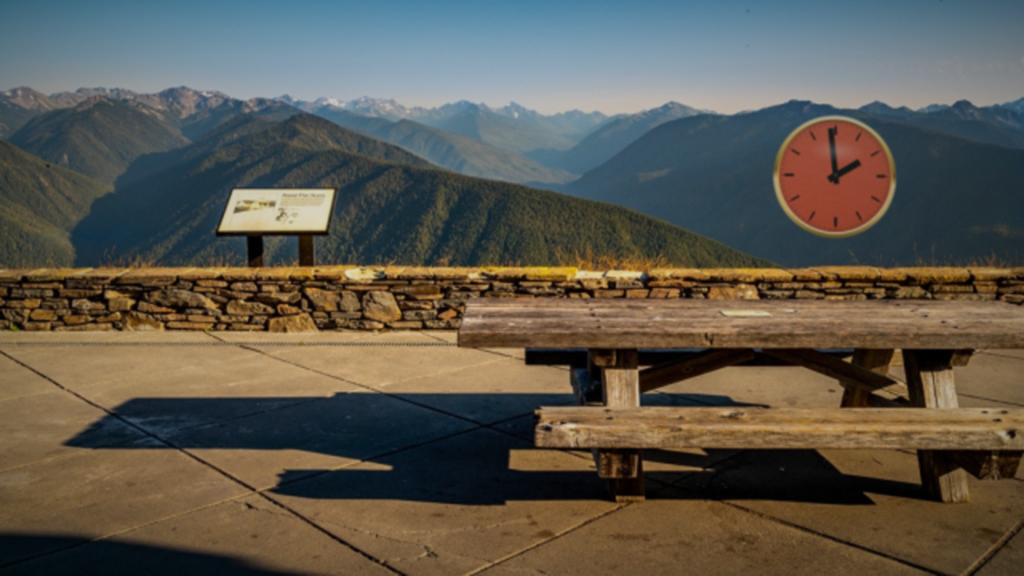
1:59
